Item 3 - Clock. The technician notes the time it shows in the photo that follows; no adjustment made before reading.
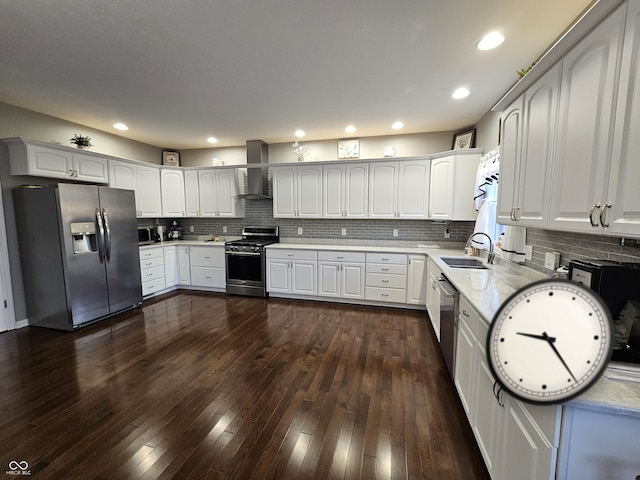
9:24
